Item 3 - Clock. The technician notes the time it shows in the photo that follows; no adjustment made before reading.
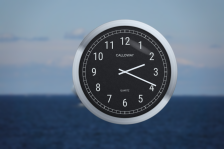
2:19
